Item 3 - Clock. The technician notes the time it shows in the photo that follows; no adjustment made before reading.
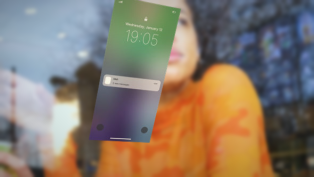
19:05
